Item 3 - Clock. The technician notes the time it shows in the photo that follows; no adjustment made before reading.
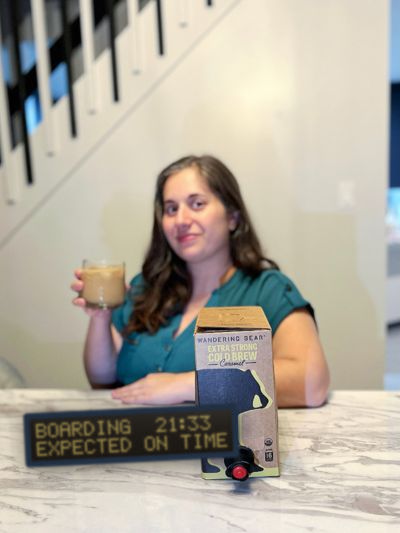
21:33
